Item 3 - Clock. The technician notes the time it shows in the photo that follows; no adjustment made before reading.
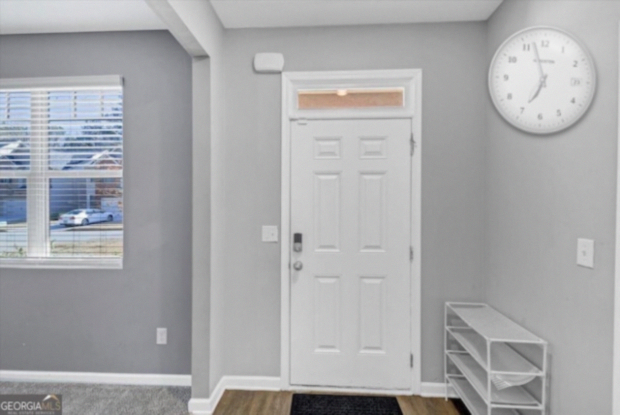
6:57
